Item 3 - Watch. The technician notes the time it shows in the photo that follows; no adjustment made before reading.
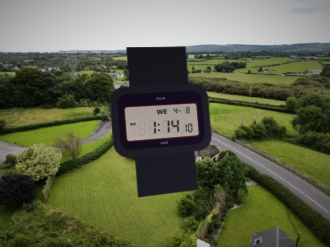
1:14:10
